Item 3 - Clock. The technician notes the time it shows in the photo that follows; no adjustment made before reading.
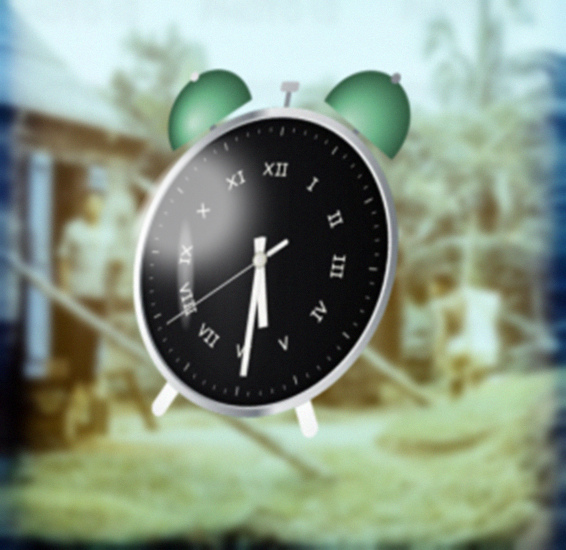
5:29:39
